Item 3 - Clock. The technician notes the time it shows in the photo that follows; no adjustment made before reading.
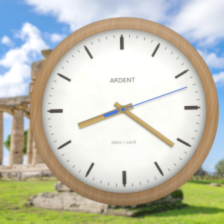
8:21:12
